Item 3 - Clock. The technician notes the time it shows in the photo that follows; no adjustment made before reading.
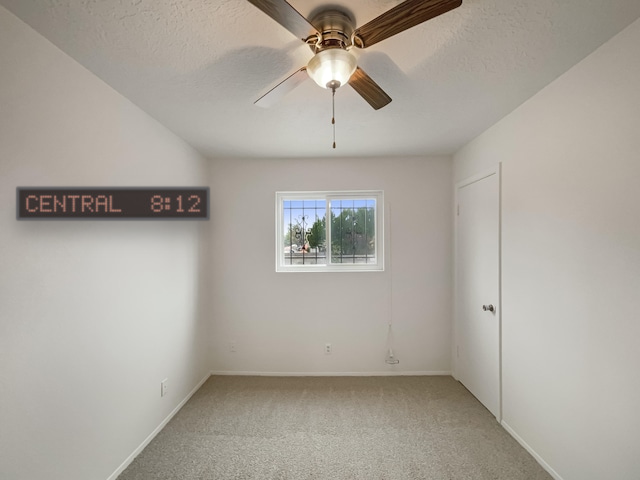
8:12
